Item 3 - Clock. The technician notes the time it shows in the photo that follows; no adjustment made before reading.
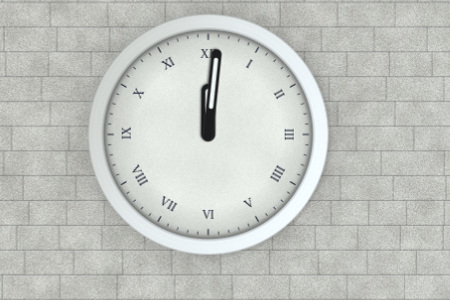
12:01
